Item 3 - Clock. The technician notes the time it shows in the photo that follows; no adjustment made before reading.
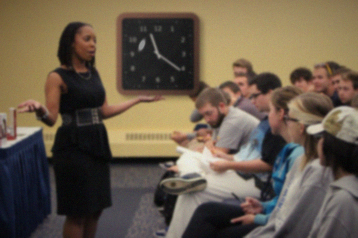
11:21
